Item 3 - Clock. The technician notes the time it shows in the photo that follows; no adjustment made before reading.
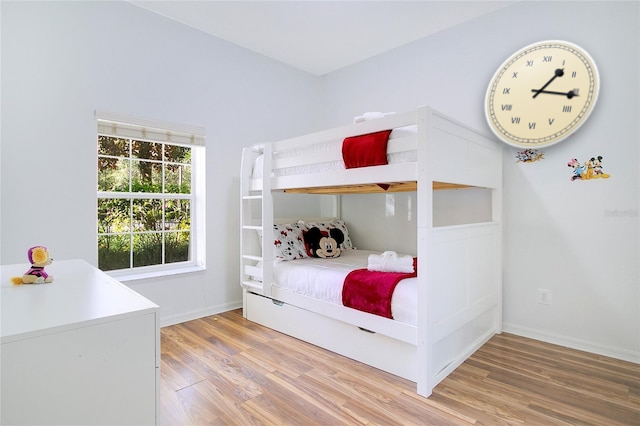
1:16
